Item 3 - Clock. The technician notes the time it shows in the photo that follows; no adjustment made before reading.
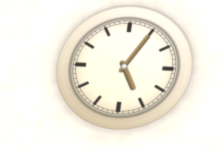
5:05
